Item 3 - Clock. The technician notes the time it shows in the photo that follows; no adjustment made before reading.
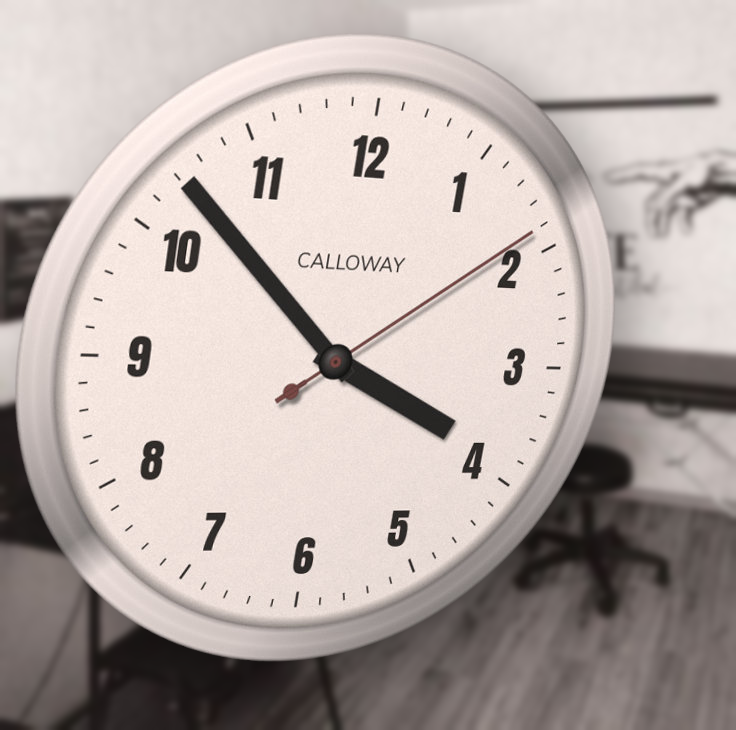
3:52:09
